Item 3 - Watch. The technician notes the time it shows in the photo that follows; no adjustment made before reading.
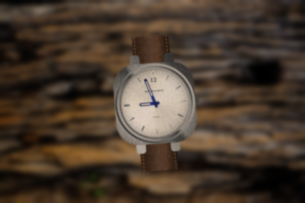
8:57
